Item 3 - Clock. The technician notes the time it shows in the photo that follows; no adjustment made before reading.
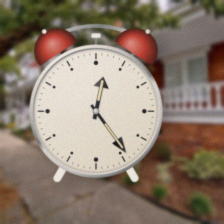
12:24
